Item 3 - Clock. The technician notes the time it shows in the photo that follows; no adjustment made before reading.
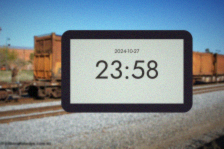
23:58
